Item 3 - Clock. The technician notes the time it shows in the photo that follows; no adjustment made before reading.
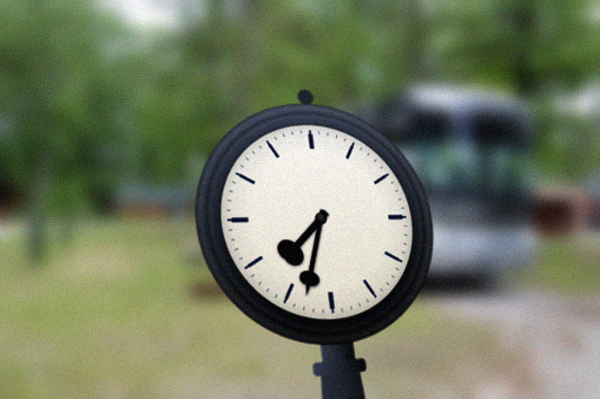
7:33
